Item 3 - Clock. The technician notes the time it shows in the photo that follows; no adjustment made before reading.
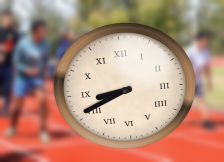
8:41
